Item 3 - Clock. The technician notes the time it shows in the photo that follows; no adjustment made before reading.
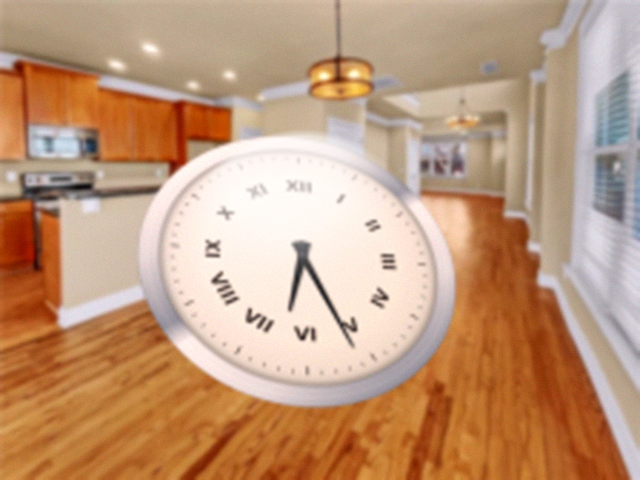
6:26
